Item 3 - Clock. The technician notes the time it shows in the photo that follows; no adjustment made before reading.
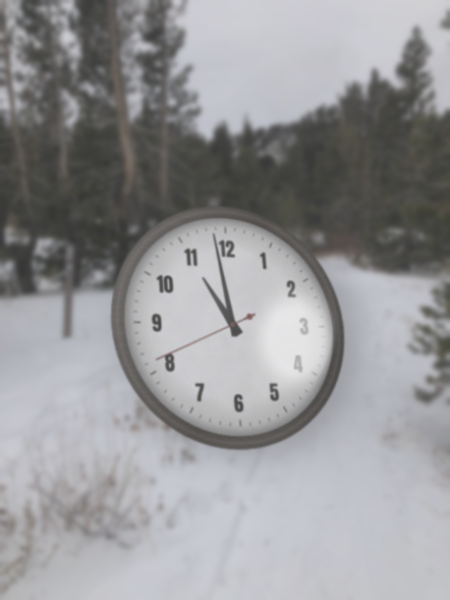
10:58:41
